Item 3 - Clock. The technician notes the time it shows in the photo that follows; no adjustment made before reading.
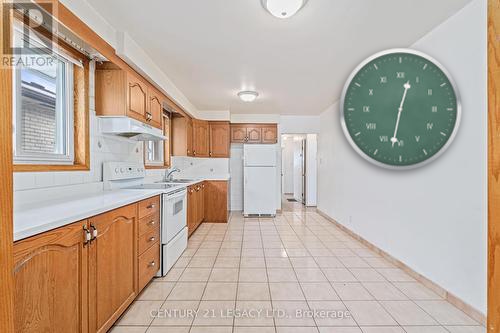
12:32
